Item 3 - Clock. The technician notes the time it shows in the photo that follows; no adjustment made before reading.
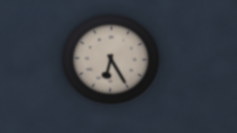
6:25
